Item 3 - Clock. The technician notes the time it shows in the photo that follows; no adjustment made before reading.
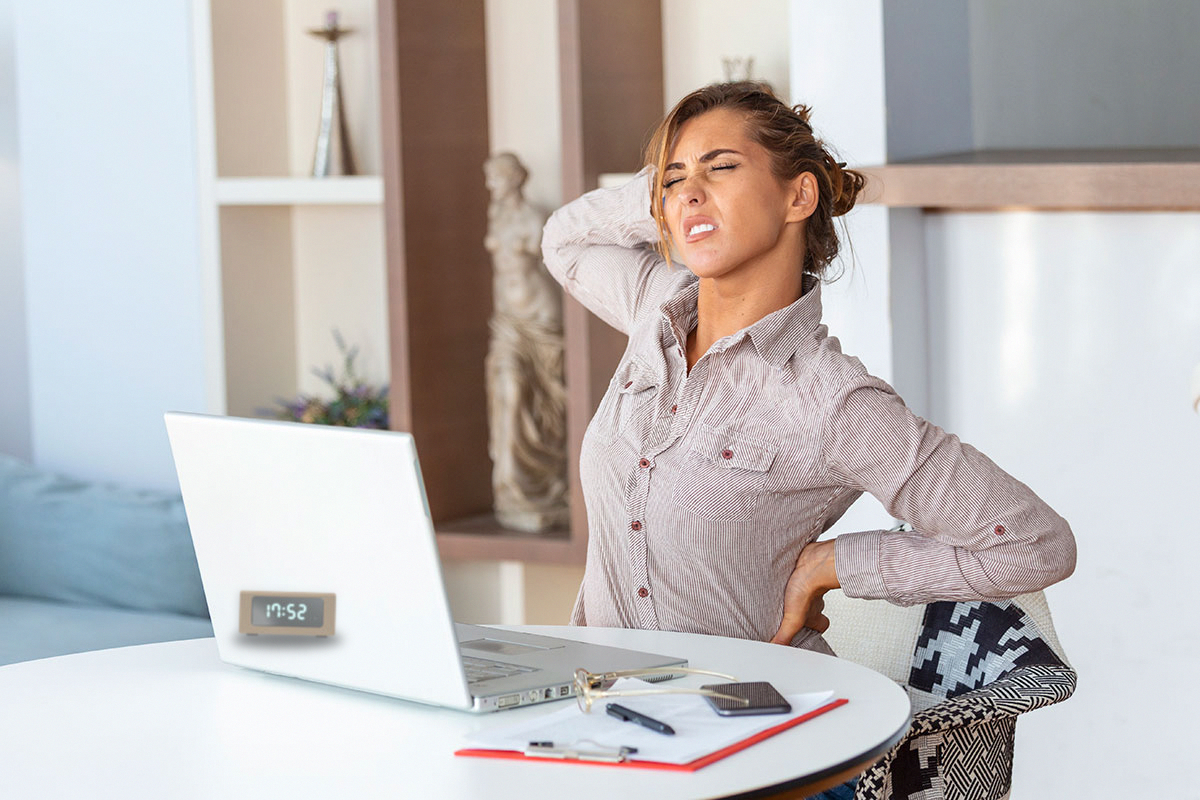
17:52
